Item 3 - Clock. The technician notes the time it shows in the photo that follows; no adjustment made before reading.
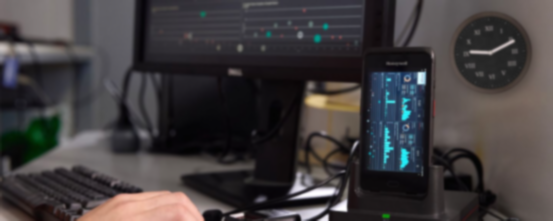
9:11
